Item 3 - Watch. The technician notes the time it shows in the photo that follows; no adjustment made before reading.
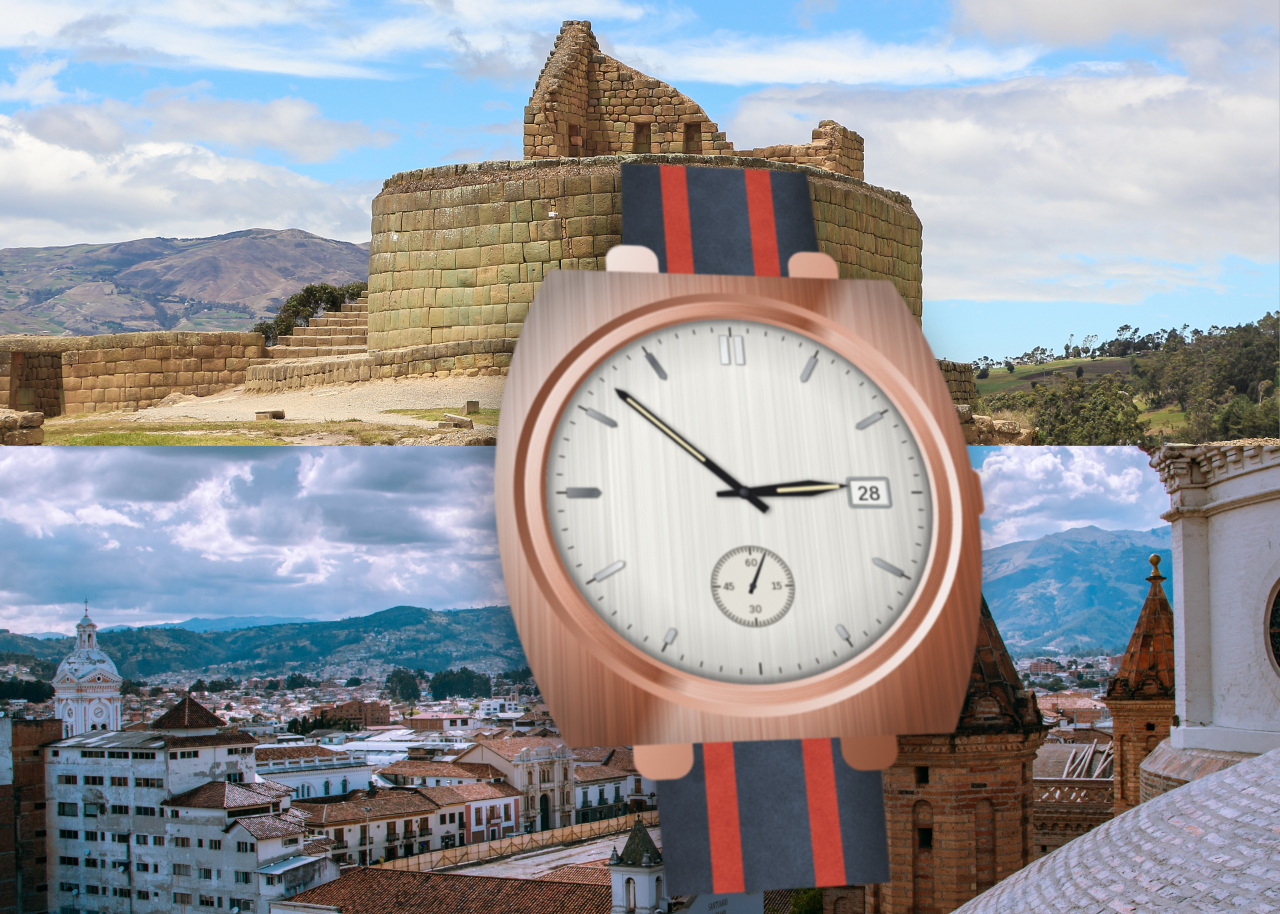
2:52:04
